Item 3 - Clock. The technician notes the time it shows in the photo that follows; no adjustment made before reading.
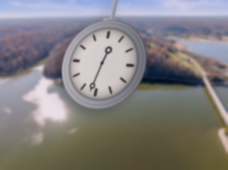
12:32
